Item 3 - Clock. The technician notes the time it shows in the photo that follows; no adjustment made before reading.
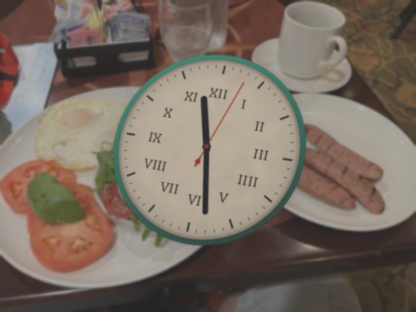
11:28:03
